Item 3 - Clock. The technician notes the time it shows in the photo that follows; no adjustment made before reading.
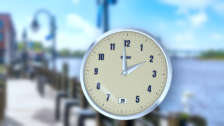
1:59
